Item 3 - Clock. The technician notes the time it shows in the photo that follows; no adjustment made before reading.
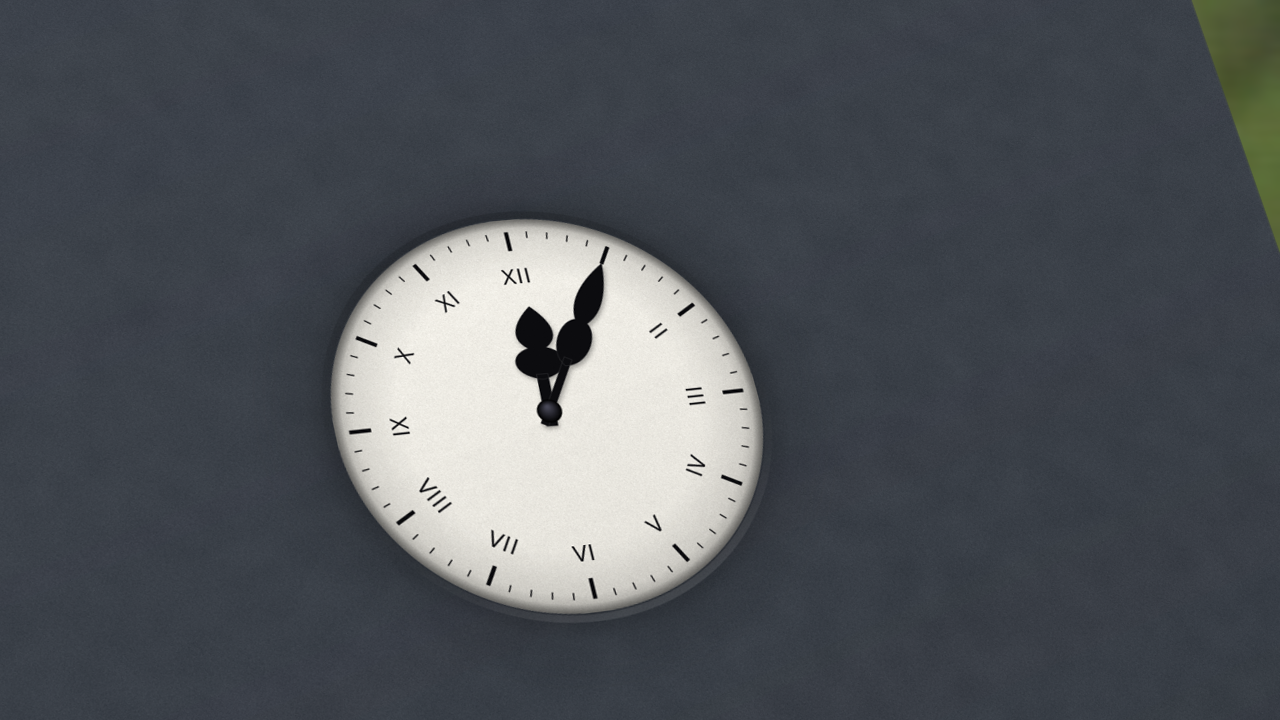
12:05
